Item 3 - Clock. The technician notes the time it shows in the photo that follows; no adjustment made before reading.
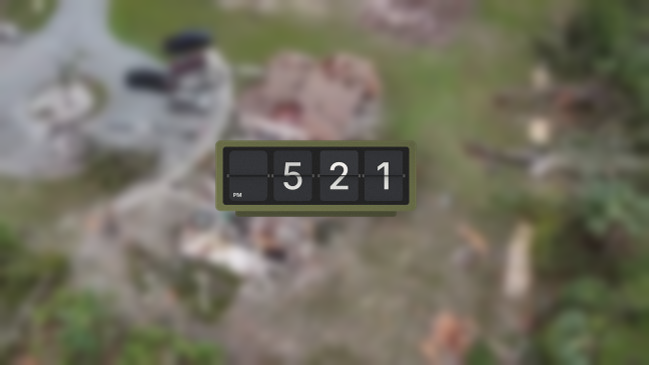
5:21
